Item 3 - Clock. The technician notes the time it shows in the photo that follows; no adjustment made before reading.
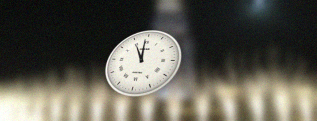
10:59
